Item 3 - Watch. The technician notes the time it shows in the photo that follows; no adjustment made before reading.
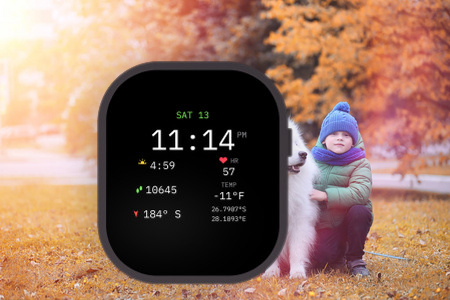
11:14
